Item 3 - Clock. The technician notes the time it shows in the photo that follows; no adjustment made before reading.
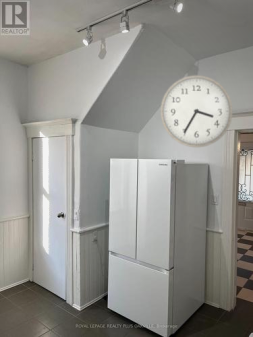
3:35
